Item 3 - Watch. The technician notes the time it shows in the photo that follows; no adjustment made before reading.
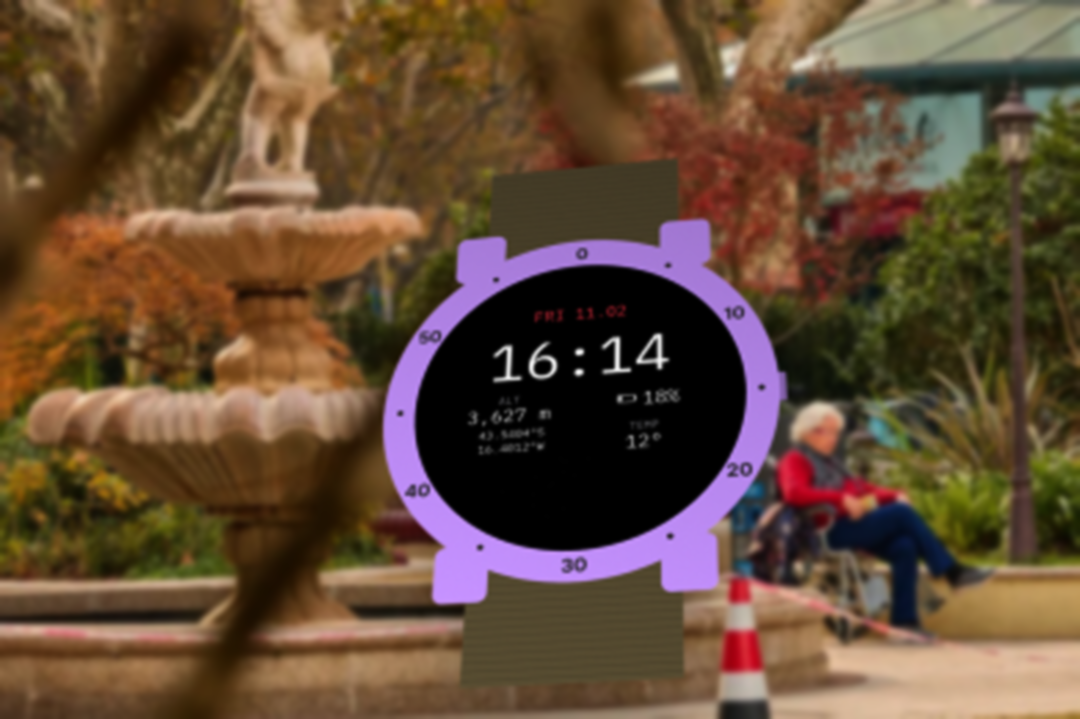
16:14
